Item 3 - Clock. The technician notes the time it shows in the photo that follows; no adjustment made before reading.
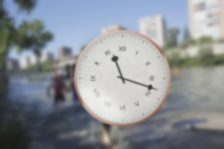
11:18
